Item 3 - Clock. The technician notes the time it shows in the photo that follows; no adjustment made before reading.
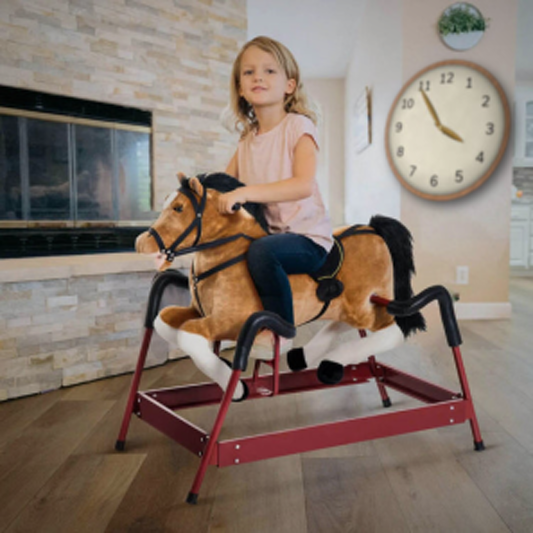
3:54
